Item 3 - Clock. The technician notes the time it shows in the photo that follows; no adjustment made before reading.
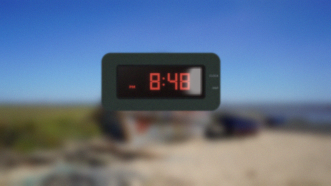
8:48
